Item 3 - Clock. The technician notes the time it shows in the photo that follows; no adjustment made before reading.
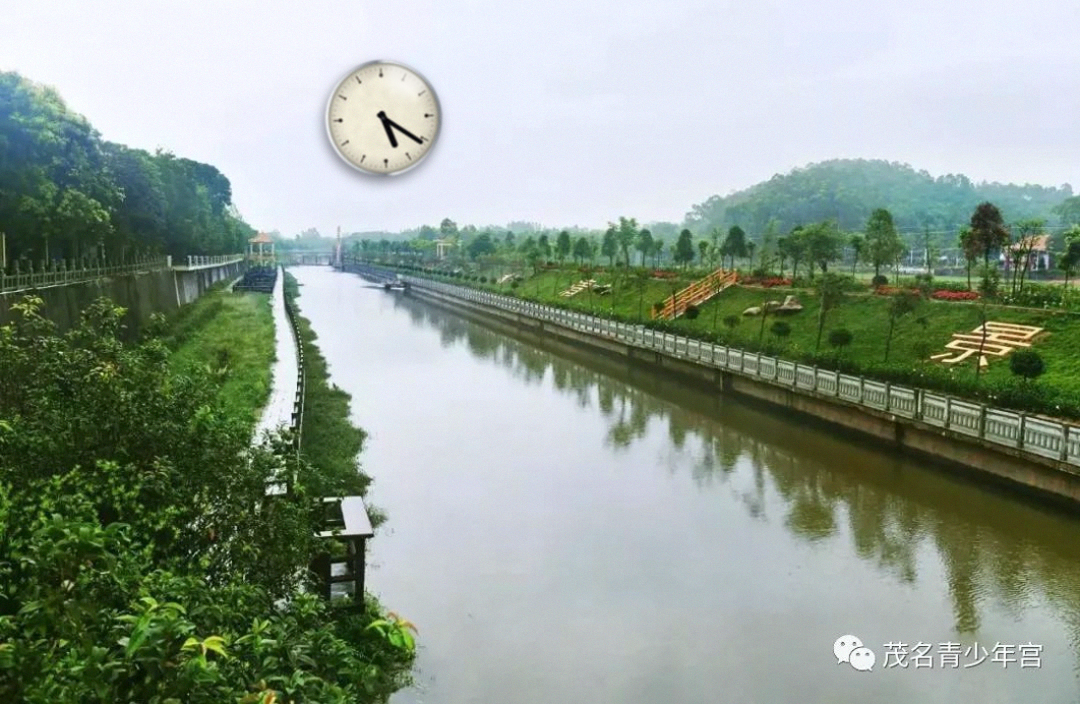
5:21
